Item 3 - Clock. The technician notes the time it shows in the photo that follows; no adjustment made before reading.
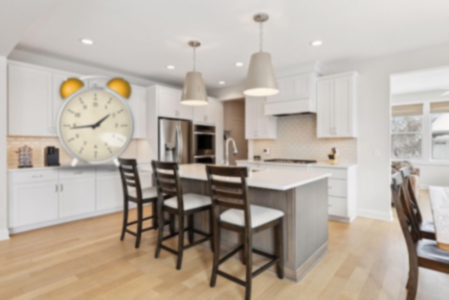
1:44
